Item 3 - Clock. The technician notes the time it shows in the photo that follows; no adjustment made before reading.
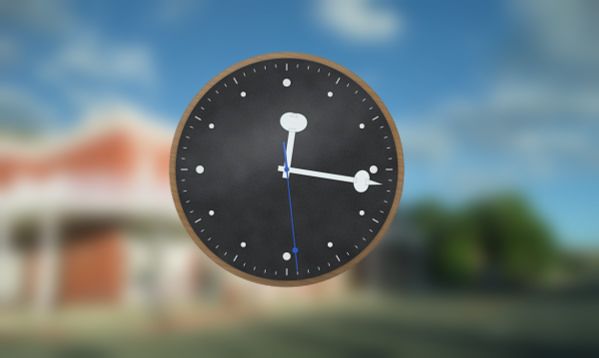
12:16:29
